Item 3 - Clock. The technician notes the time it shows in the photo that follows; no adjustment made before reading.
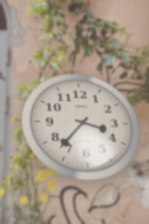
3:37
